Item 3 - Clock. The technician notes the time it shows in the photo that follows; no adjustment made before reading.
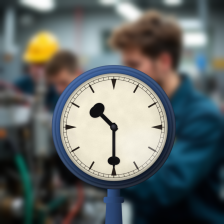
10:30
